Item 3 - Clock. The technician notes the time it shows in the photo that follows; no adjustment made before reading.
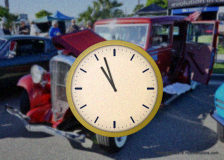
10:57
